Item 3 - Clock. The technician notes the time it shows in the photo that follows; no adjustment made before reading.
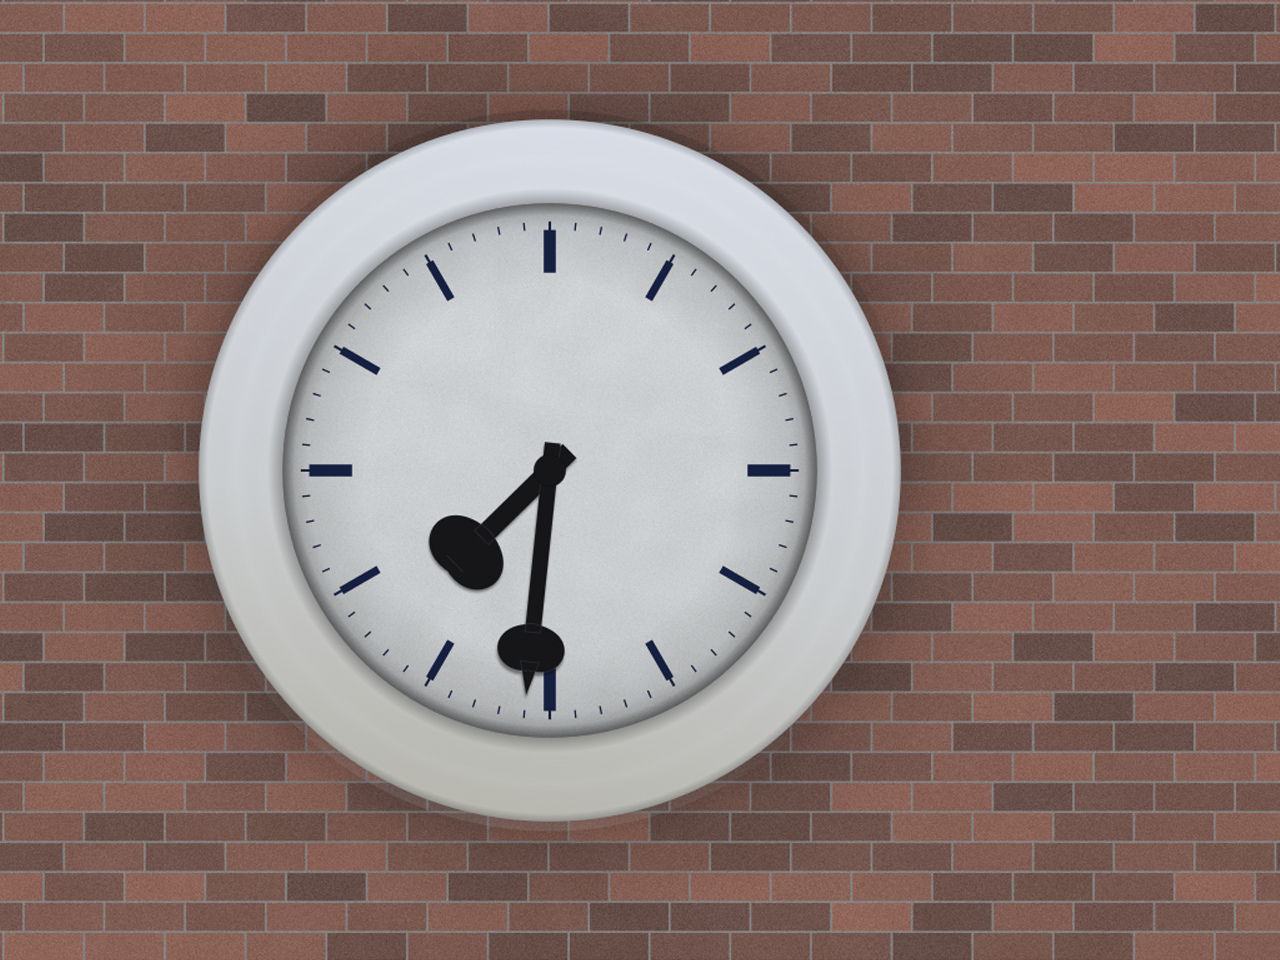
7:31
